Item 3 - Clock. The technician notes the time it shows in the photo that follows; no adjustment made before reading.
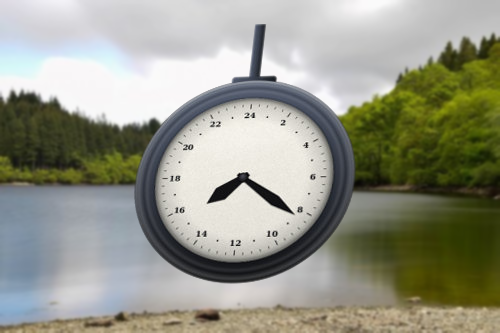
15:21
